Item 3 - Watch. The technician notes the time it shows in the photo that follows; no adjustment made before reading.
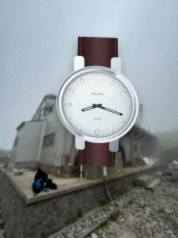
8:18
